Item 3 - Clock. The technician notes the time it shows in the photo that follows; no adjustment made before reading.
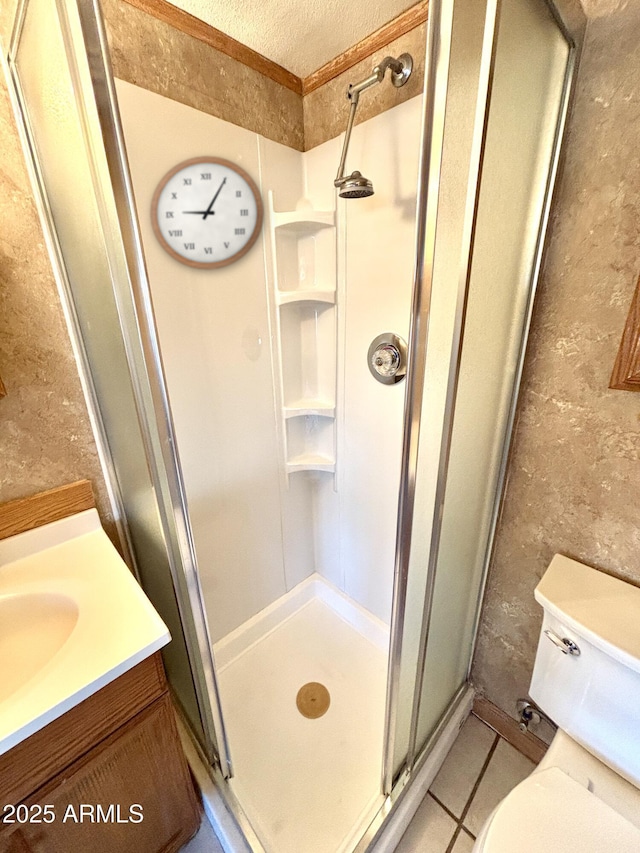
9:05
